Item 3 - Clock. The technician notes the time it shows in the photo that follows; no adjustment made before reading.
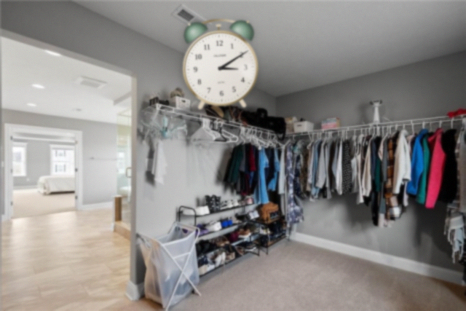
3:10
